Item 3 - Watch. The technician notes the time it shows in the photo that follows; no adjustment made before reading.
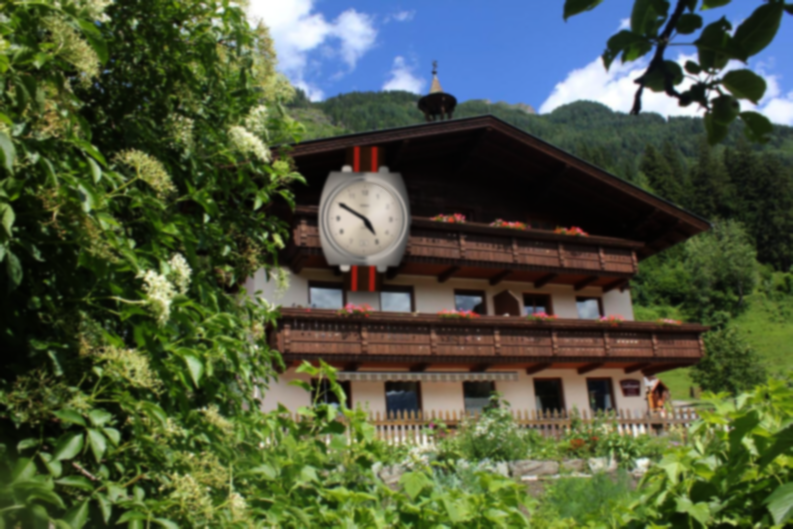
4:50
